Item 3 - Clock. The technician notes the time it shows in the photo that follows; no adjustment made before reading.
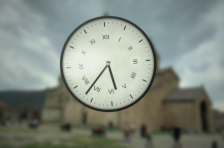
5:37
